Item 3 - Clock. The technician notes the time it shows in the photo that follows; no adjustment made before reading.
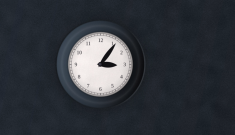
3:06
